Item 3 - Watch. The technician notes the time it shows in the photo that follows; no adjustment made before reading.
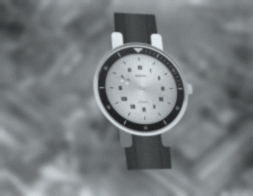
9:49
